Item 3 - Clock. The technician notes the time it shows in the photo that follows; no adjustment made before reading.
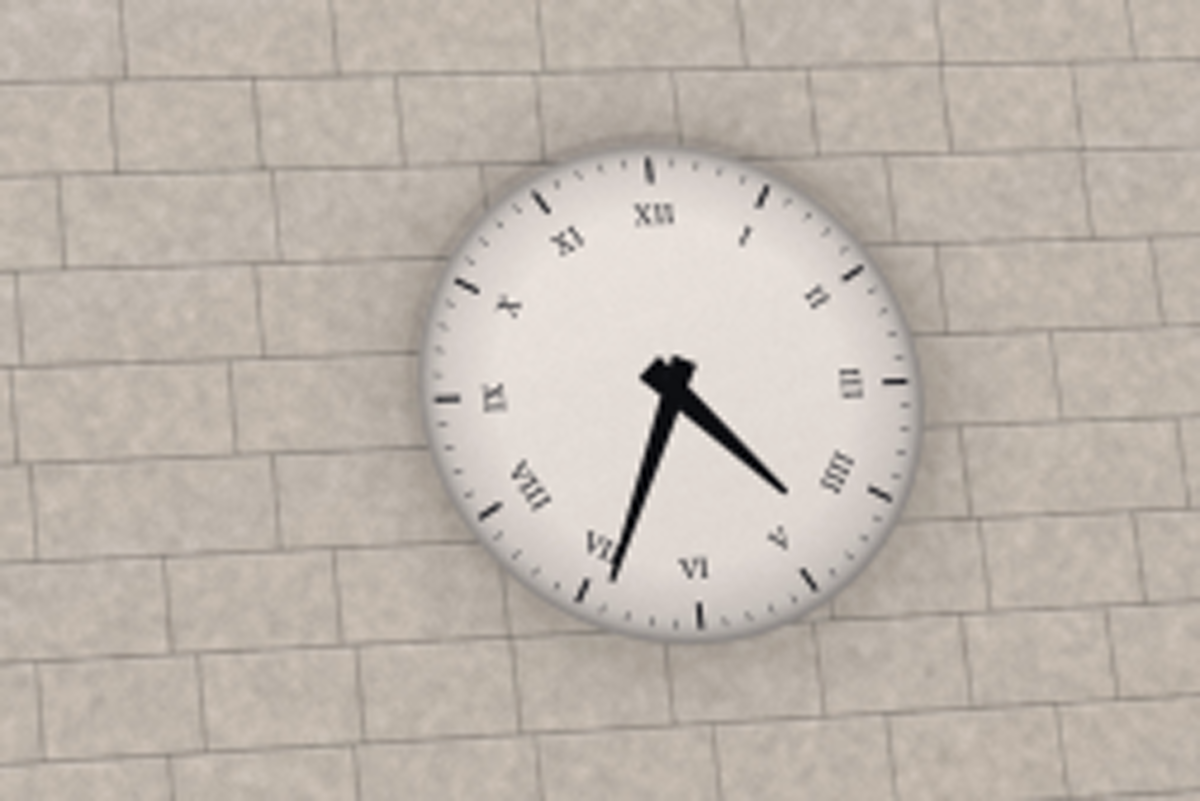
4:34
